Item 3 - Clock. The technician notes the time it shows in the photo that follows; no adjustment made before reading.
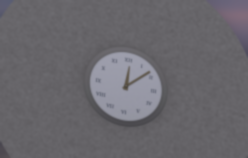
12:08
